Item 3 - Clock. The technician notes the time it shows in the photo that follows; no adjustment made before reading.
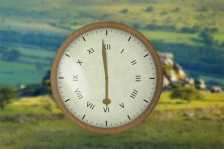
5:59
